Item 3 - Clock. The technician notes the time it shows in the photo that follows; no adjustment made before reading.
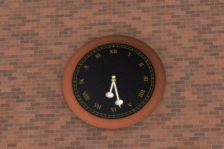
6:28
